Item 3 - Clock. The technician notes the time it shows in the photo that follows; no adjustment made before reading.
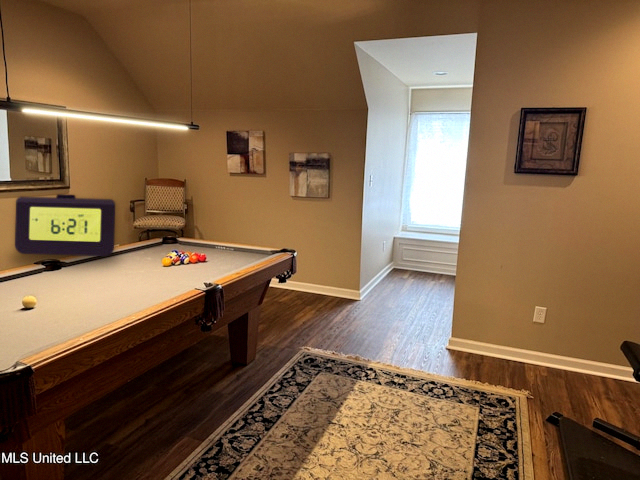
6:21
